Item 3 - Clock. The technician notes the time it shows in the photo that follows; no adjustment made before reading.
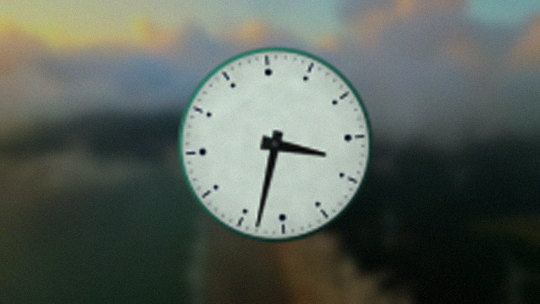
3:33
